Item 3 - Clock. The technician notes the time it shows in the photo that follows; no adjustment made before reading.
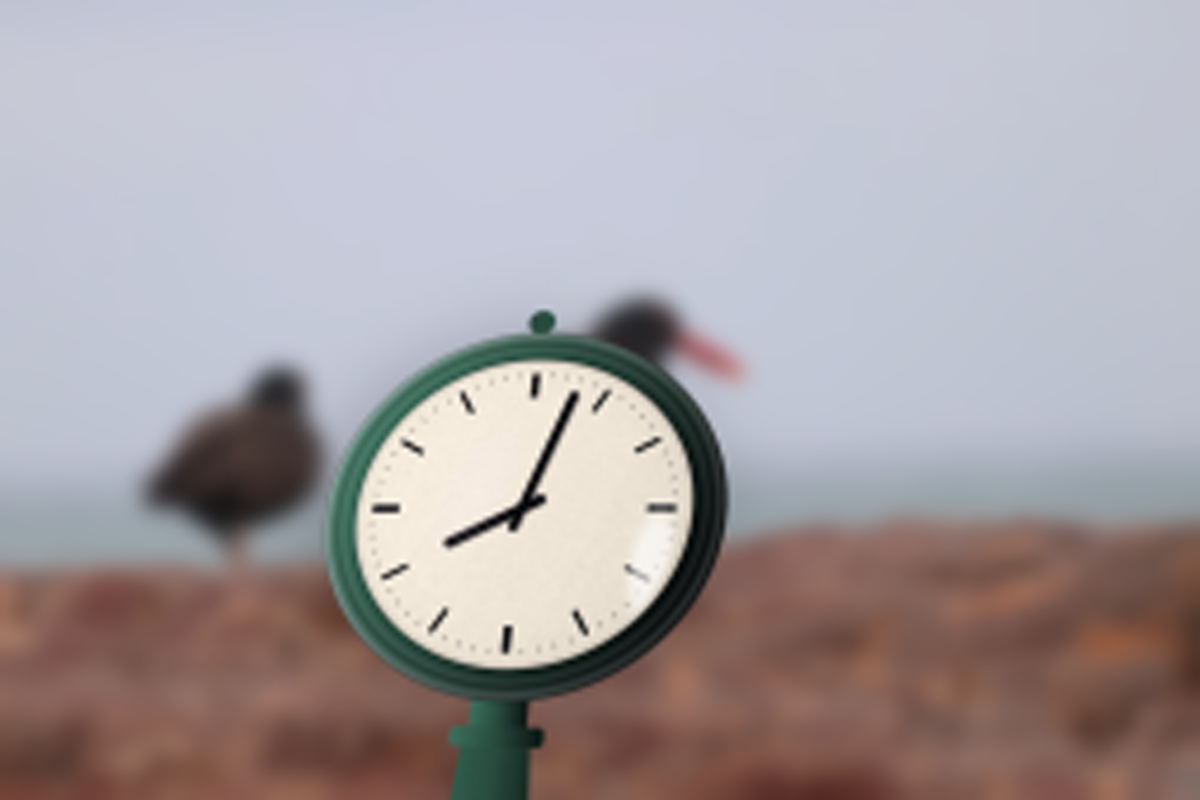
8:03
